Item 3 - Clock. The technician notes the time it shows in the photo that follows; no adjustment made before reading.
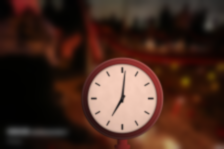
7:01
